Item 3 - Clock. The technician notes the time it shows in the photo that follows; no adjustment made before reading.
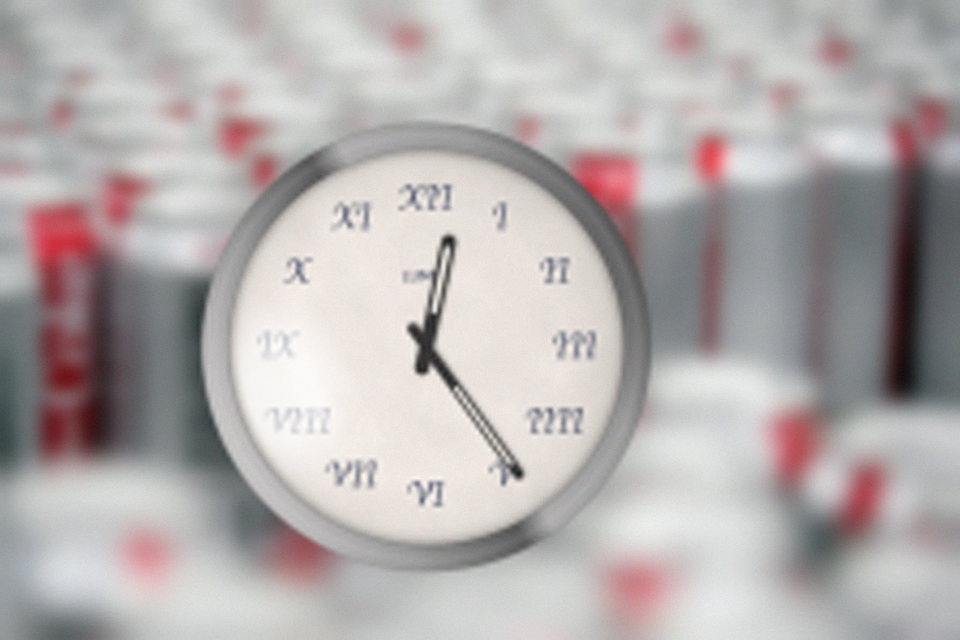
12:24
